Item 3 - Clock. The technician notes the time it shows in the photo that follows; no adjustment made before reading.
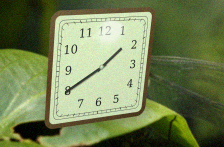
1:40
